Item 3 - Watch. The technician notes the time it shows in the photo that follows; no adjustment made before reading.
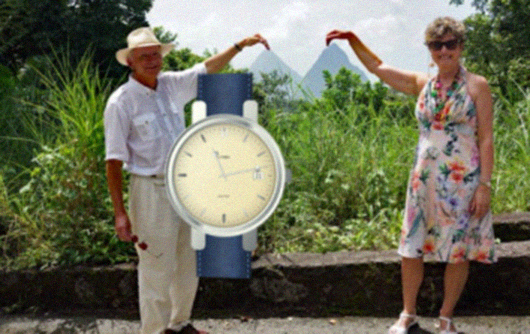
11:13
